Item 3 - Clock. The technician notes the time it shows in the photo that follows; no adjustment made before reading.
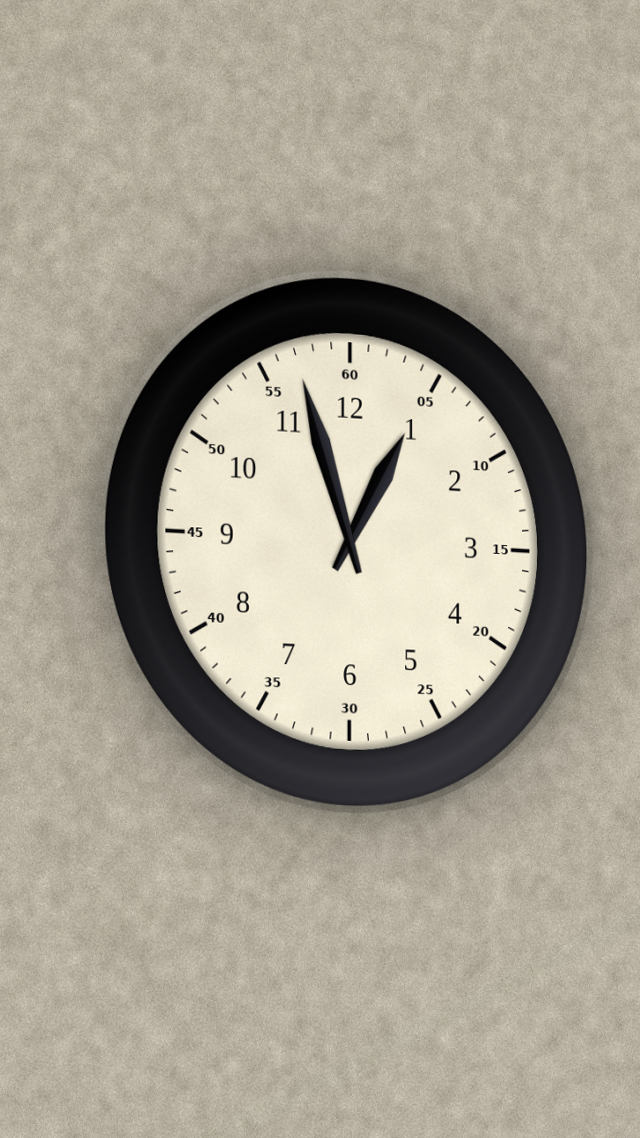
12:57
